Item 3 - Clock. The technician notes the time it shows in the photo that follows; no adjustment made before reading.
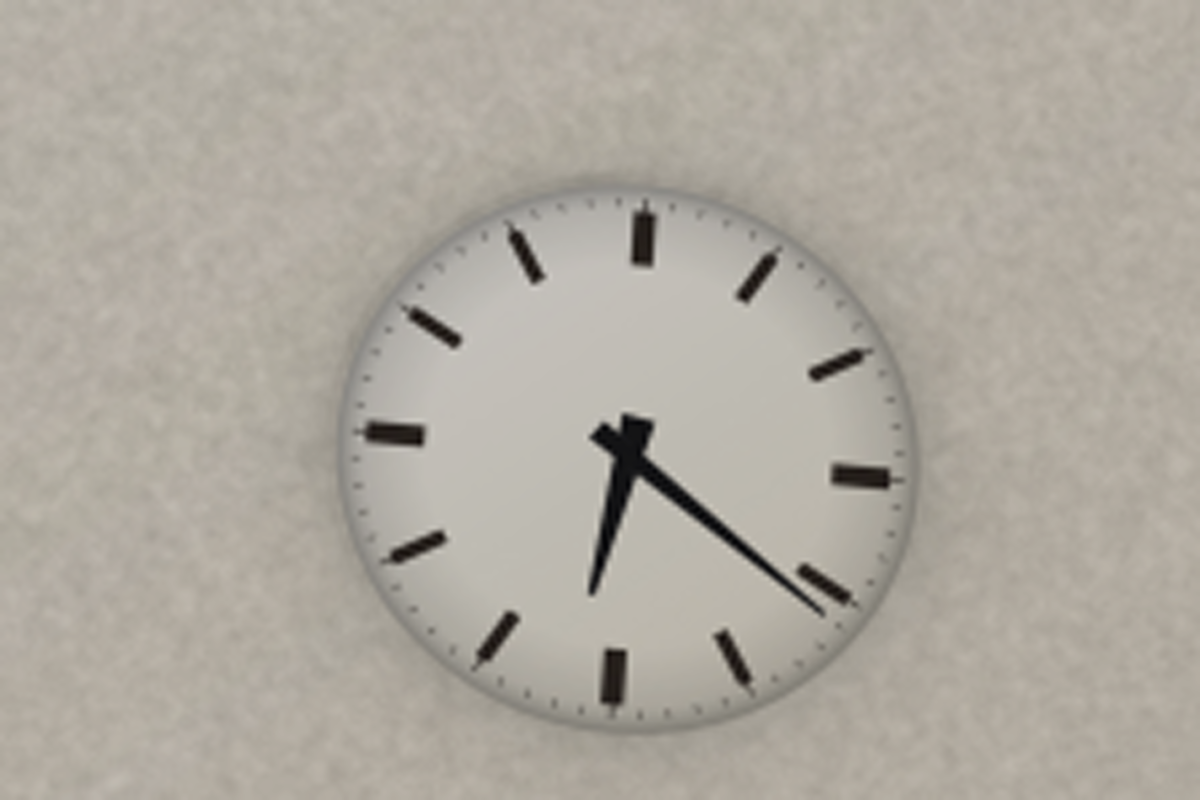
6:21
